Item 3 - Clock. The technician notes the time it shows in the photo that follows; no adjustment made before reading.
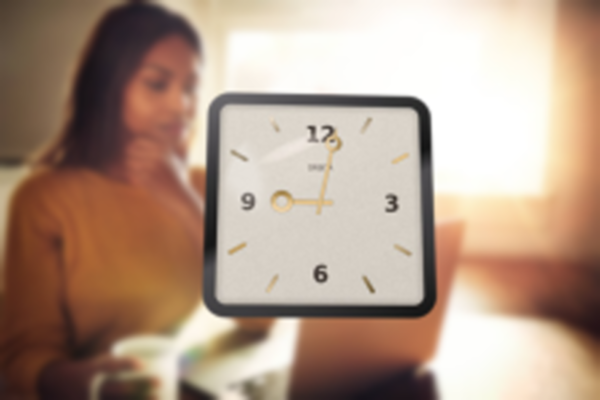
9:02
